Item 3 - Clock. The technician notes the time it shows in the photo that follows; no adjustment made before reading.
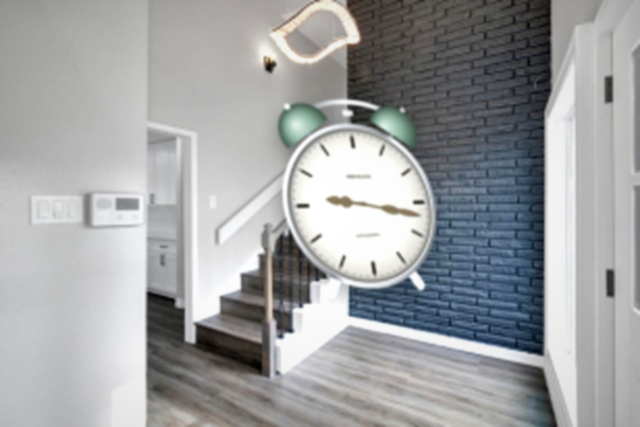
9:17
